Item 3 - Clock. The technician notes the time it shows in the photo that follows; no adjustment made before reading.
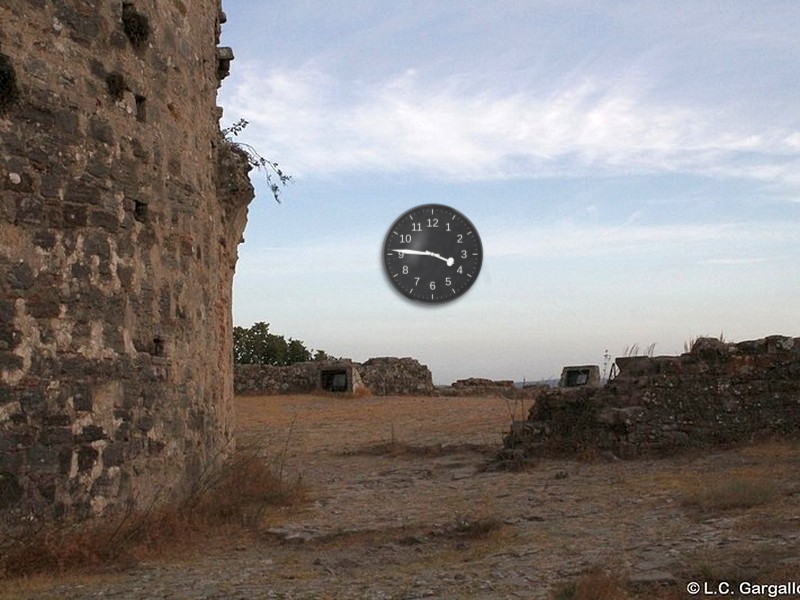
3:46
